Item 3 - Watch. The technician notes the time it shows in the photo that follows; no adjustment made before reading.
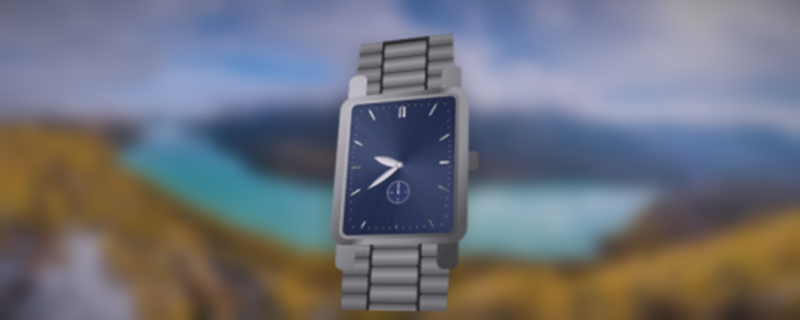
9:39
